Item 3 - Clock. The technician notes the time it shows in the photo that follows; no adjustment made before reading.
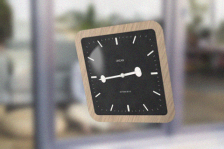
2:44
